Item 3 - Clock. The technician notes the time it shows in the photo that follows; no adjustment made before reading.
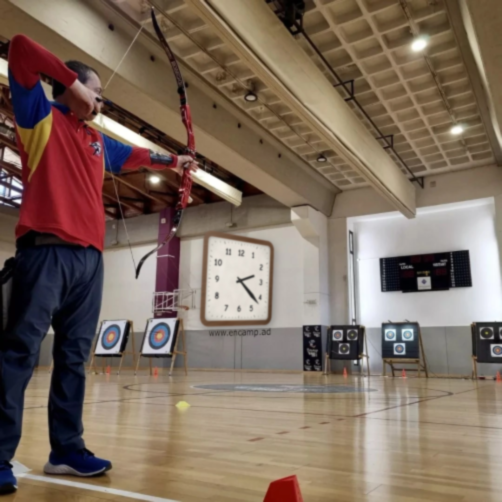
2:22
